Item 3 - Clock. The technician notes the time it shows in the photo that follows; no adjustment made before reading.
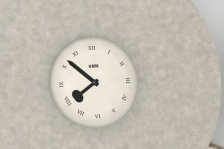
7:52
